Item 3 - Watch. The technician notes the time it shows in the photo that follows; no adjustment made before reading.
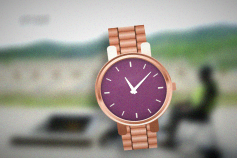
11:08
